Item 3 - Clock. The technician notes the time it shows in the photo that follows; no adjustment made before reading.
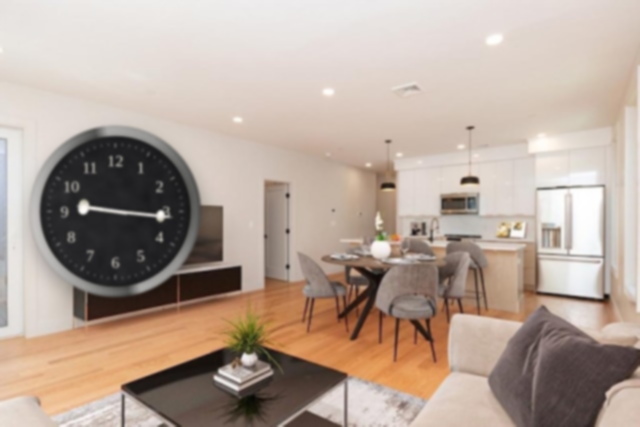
9:16
